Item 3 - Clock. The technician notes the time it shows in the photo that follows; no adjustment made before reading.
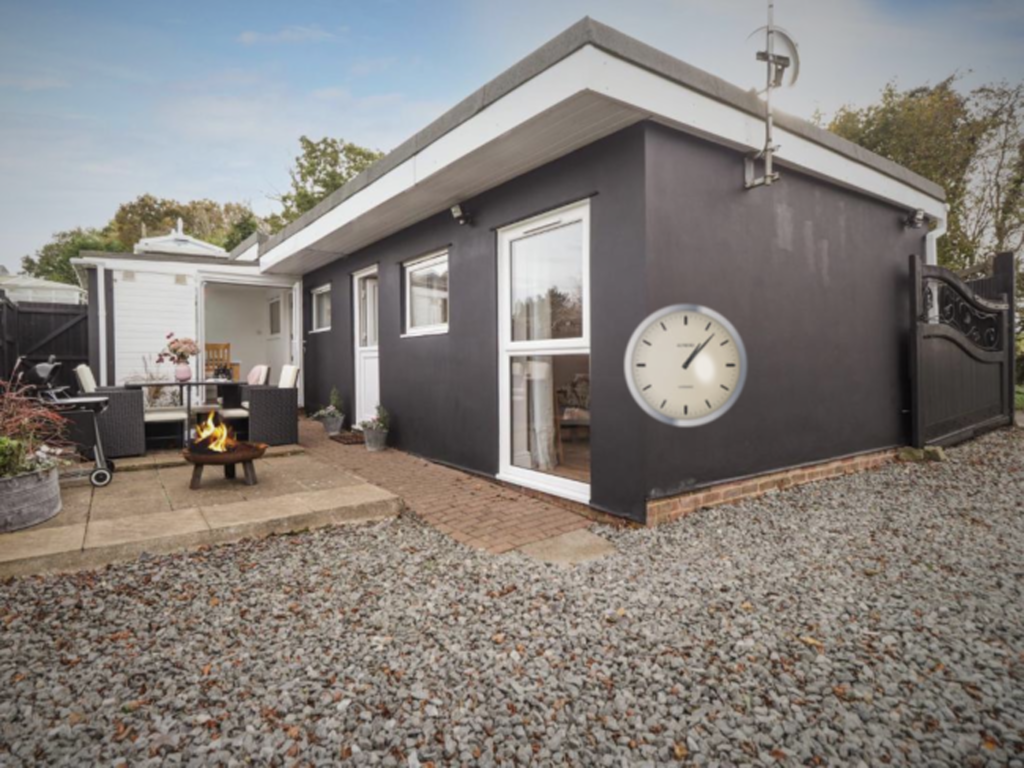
1:07
